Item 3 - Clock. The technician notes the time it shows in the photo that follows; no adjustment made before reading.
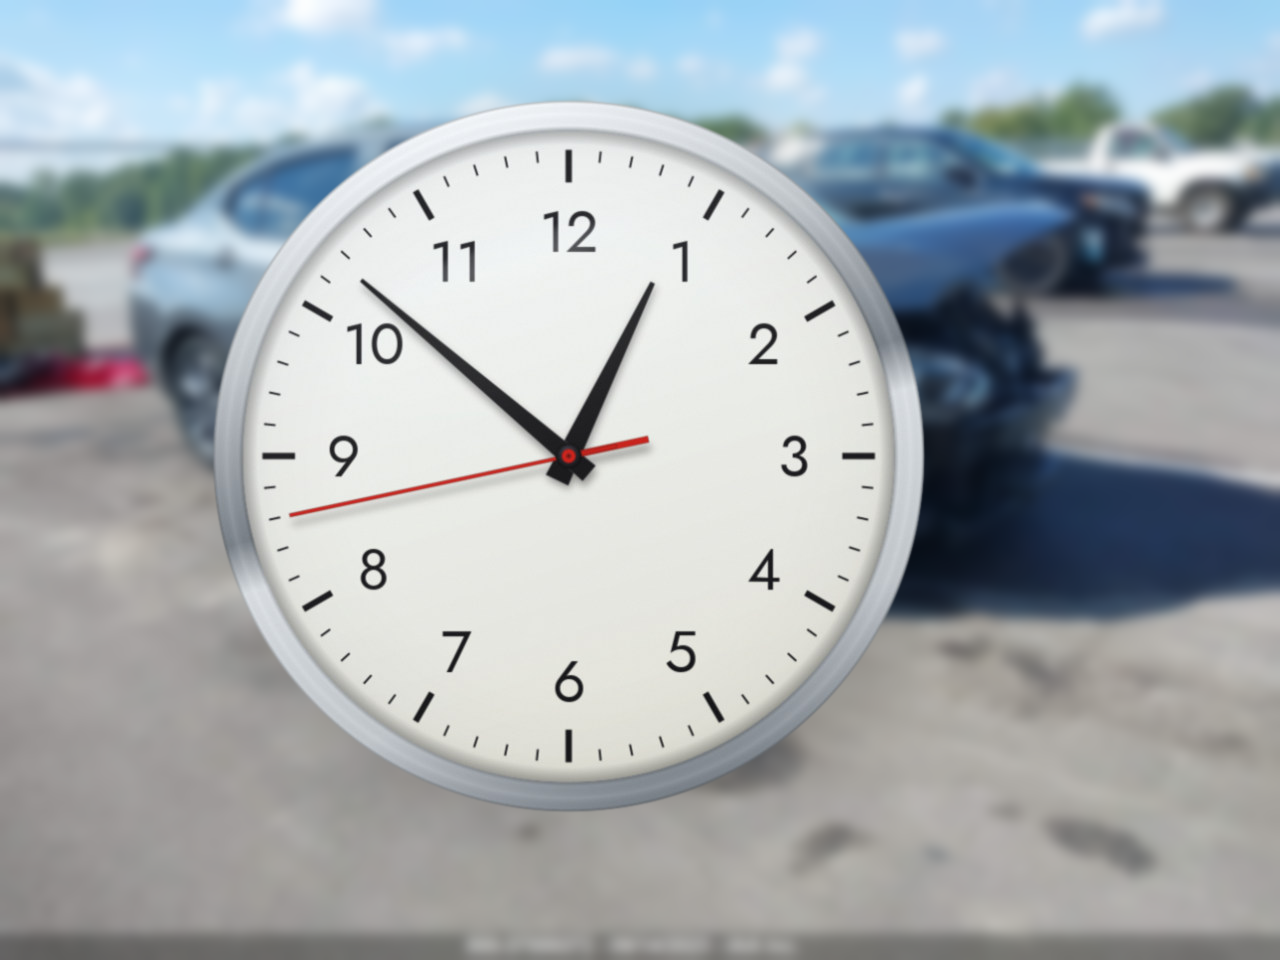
12:51:43
